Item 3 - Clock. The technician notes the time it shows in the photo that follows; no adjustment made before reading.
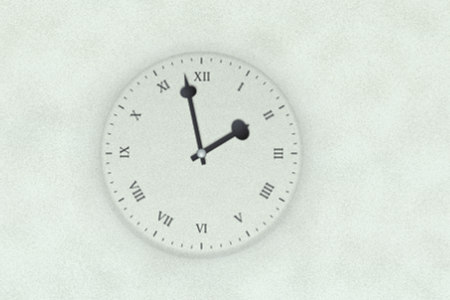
1:58
